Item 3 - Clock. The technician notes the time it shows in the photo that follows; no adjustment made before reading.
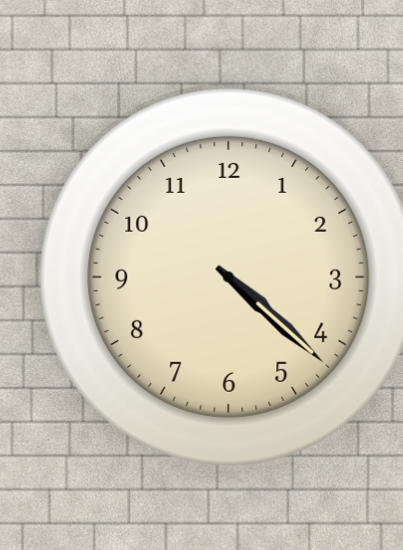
4:22
